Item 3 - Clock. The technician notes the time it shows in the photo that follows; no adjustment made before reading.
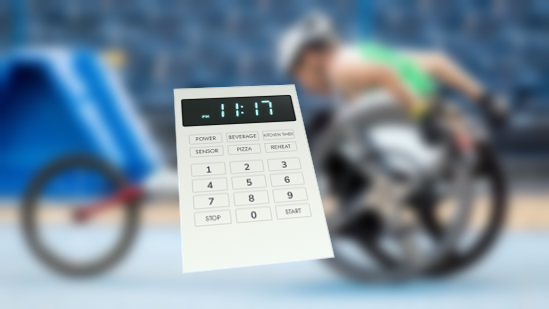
11:17
